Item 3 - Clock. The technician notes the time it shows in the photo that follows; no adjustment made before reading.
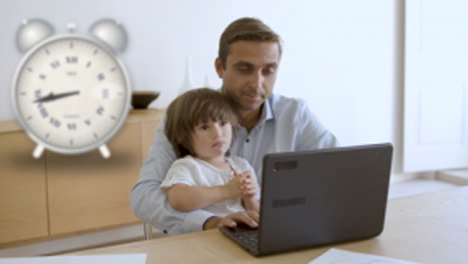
8:43
